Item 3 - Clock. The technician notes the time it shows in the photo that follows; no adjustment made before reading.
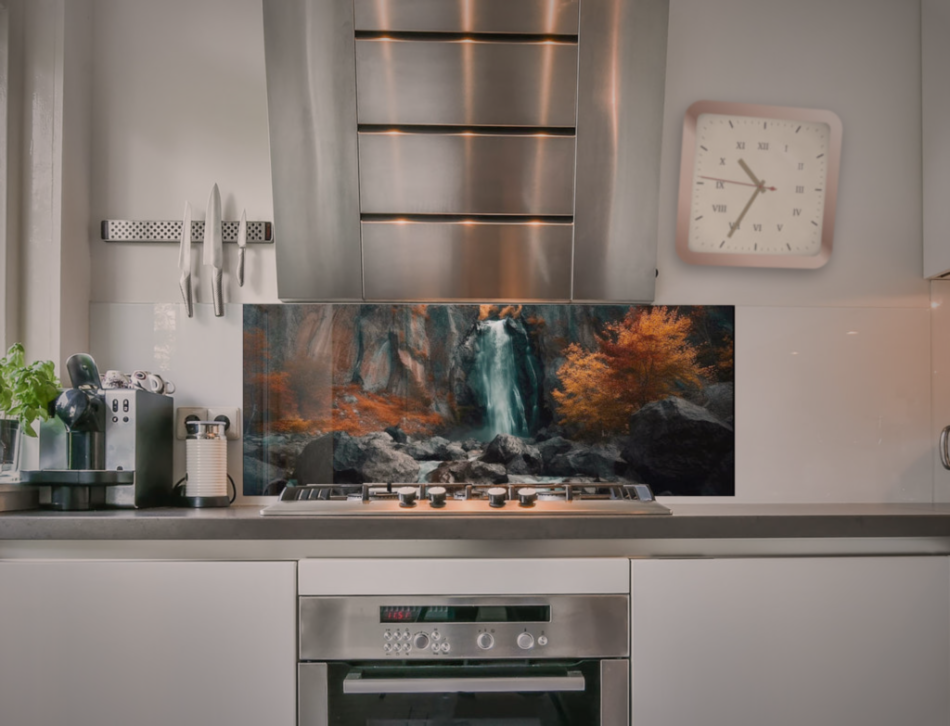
10:34:46
